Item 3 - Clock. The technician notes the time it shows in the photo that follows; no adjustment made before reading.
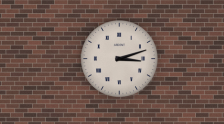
3:12
